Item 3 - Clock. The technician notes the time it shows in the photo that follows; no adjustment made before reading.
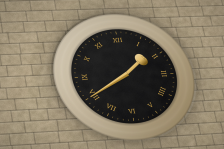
1:40
